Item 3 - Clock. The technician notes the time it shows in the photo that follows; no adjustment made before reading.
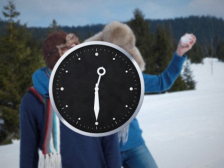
12:30
